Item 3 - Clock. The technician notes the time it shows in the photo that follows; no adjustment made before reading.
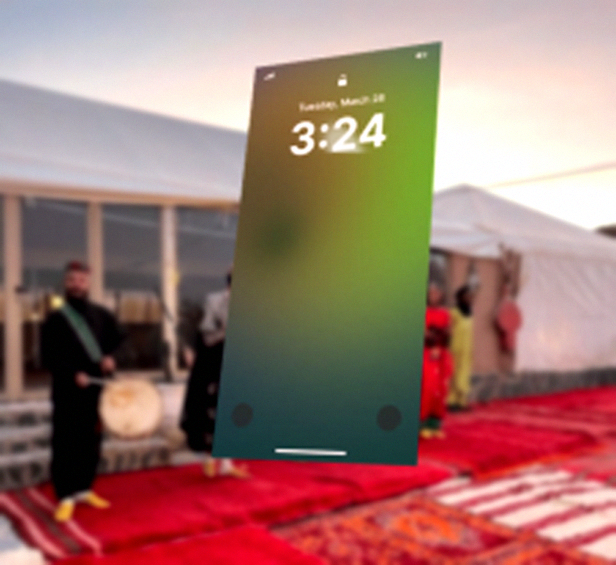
3:24
